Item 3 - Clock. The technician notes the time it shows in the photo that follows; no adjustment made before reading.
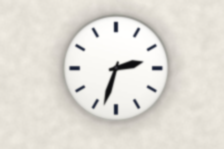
2:33
